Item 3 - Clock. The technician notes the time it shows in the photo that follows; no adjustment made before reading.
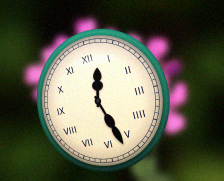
12:27
